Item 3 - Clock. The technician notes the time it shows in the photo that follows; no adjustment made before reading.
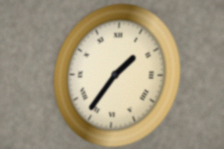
1:36
